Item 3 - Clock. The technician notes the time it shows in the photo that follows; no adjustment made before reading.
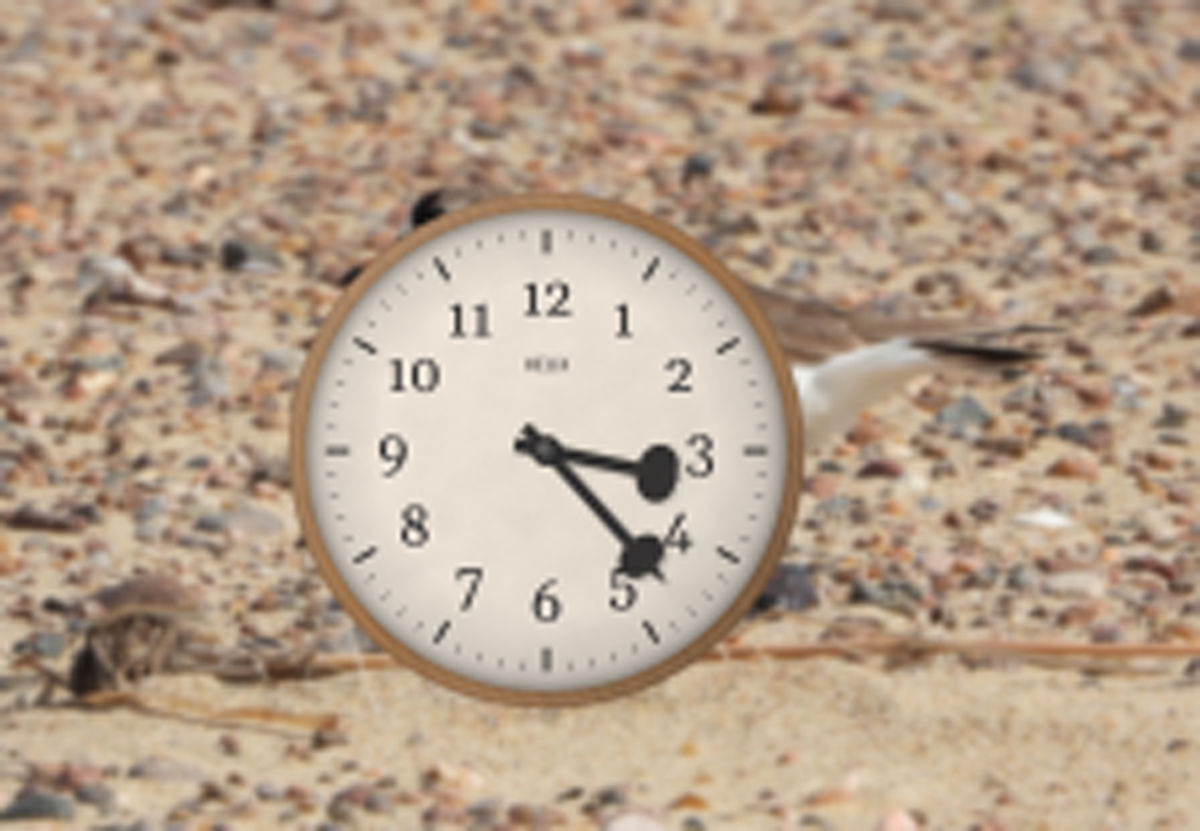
3:23
